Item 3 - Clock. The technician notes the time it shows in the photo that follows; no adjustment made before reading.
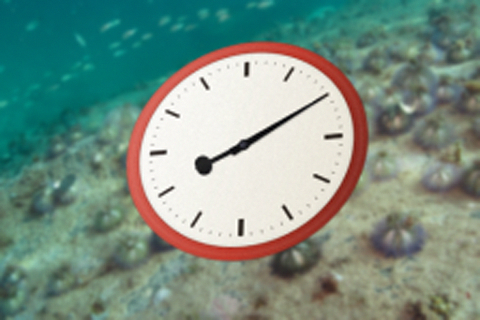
8:10
